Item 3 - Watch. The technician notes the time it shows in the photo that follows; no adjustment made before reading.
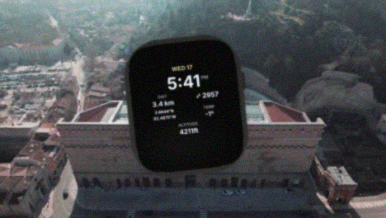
5:41
